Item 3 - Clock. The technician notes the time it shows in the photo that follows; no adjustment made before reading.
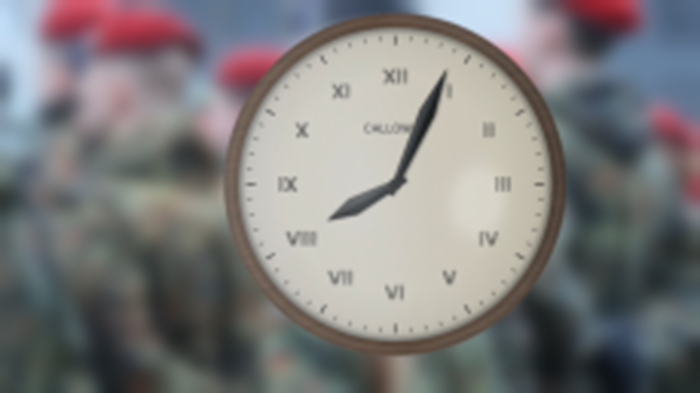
8:04
